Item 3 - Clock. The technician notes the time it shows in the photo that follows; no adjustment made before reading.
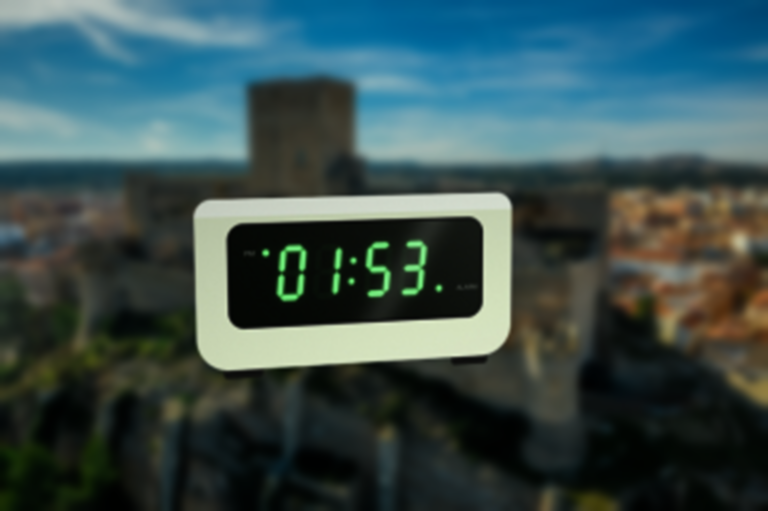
1:53
